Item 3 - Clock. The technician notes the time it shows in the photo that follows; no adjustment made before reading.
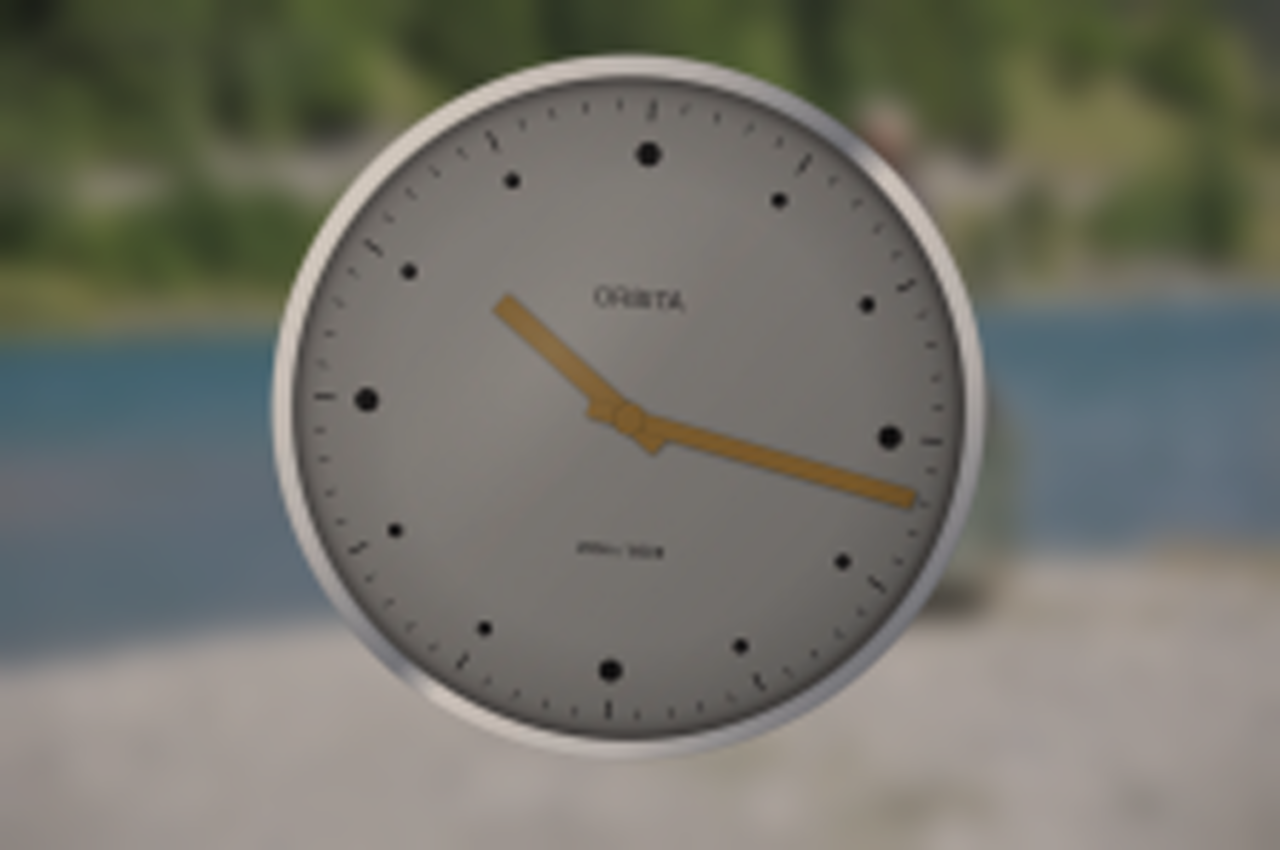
10:17
